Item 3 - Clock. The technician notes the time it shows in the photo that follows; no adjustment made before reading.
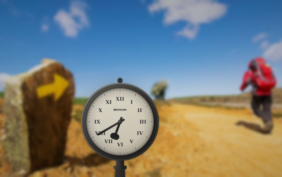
6:40
